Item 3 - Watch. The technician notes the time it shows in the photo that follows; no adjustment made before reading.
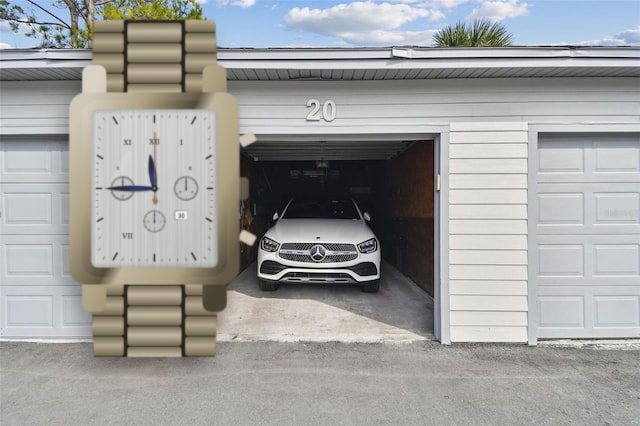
11:45
